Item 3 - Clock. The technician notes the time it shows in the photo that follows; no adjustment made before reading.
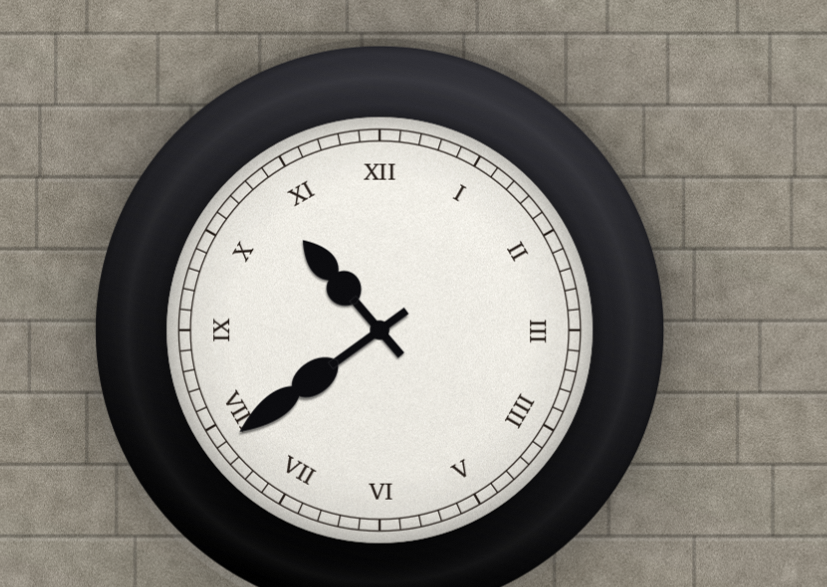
10:39
